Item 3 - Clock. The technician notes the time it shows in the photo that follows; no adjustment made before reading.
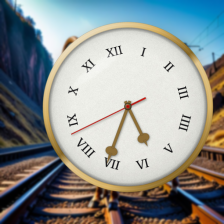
5:35:43
